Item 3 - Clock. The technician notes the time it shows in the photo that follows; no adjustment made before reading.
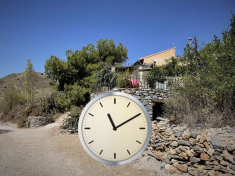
11:10
